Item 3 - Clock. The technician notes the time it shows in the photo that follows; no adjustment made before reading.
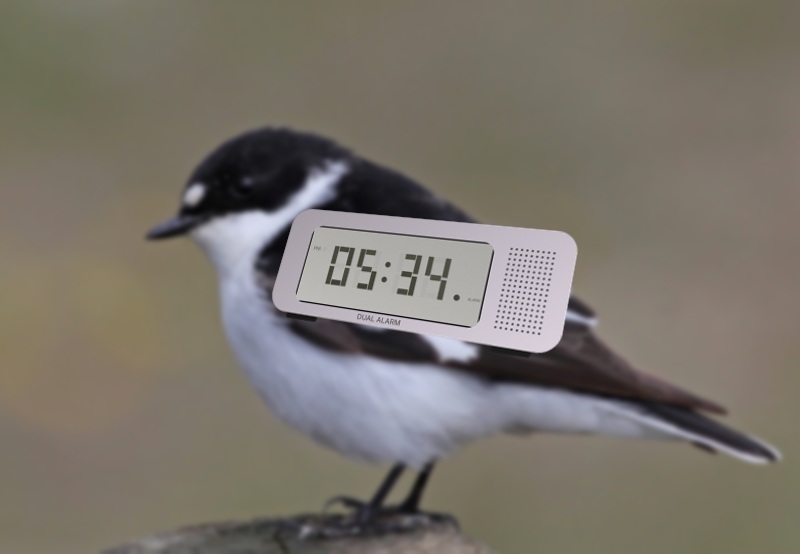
5:34
